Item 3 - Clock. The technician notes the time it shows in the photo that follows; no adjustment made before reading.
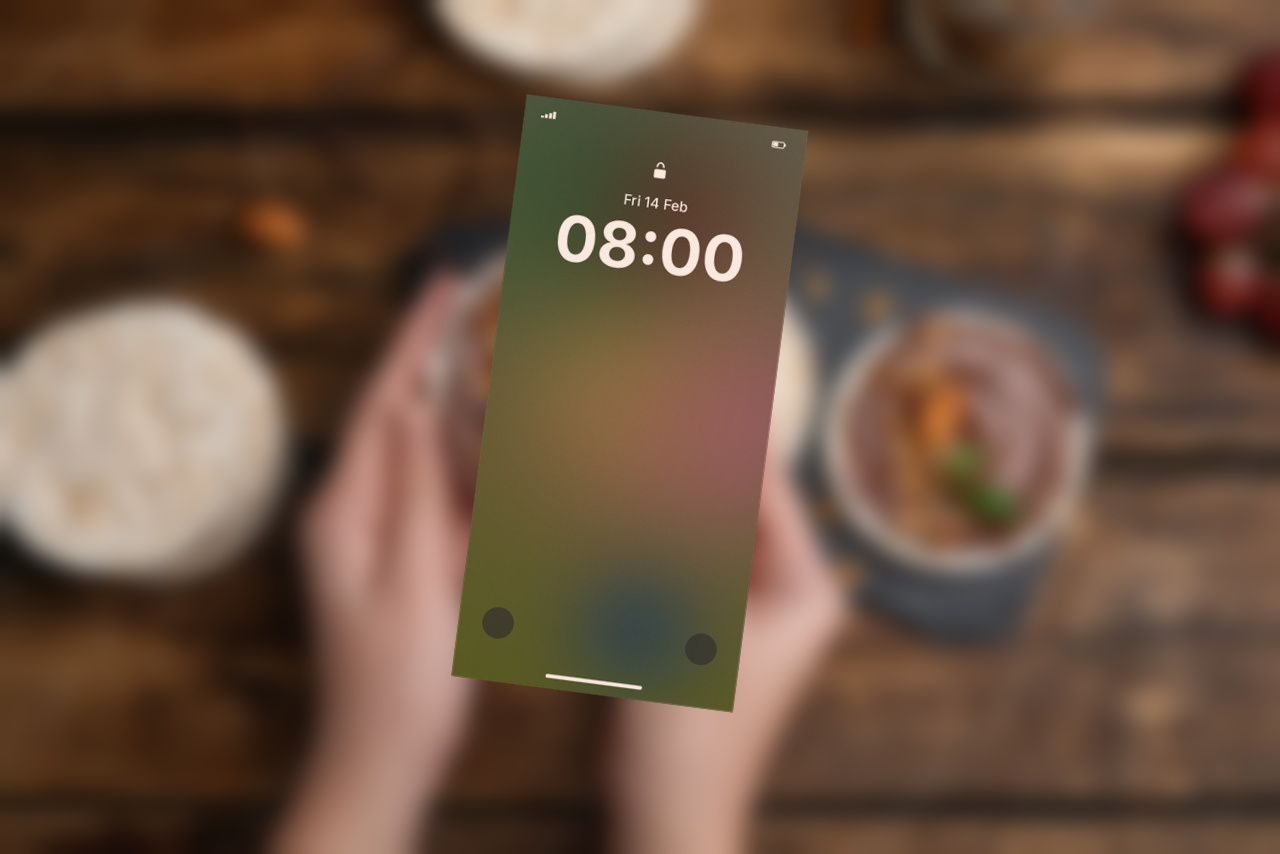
8:00
